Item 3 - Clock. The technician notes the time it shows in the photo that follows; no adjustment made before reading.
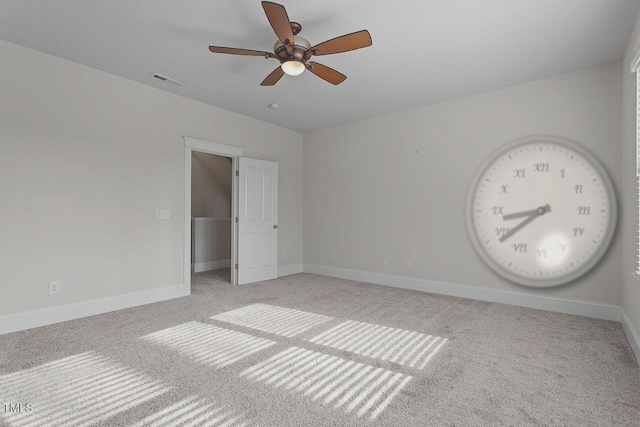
8:39
